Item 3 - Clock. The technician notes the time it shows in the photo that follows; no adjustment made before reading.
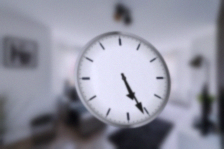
5:26
